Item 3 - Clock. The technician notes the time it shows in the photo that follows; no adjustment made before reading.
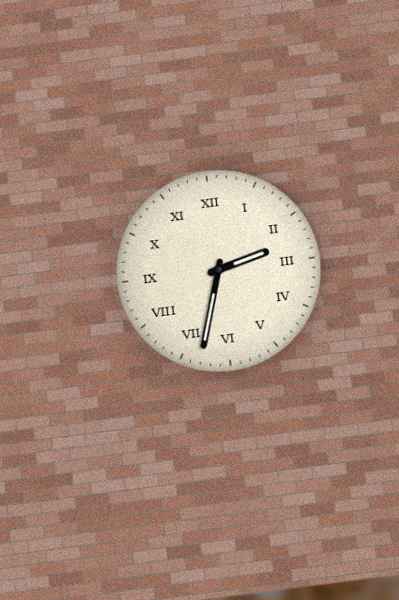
2:33
